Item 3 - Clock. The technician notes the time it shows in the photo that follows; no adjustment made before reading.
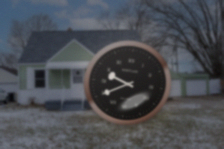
9:40
